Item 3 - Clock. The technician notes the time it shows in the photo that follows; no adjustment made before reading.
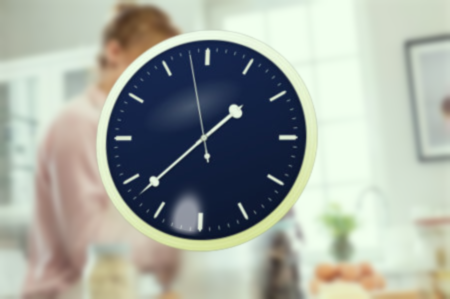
1:37:58
